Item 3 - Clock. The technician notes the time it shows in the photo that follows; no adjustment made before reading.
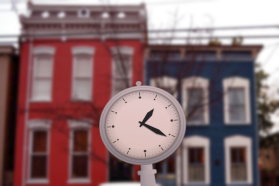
1:21
